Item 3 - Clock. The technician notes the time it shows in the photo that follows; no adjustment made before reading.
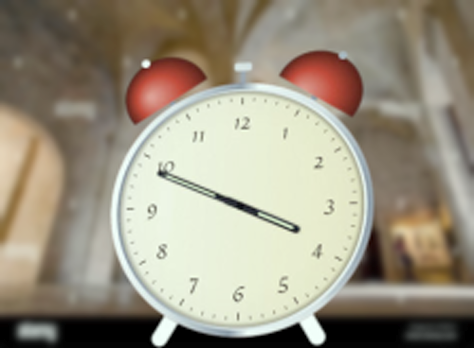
3:49
